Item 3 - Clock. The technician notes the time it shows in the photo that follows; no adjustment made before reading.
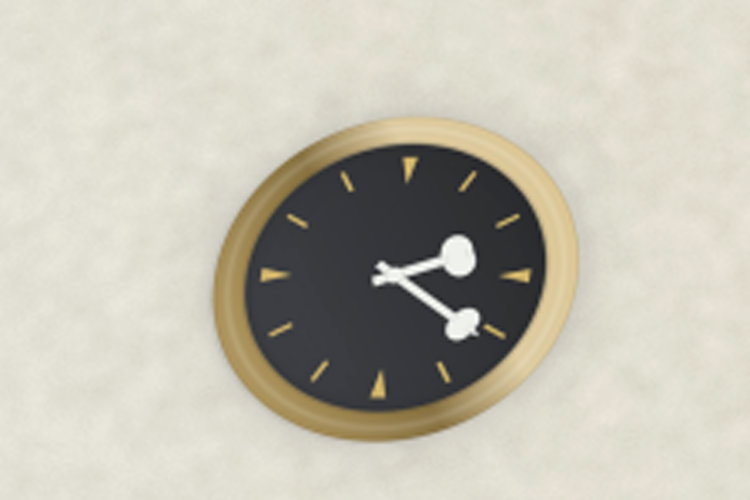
2:21
